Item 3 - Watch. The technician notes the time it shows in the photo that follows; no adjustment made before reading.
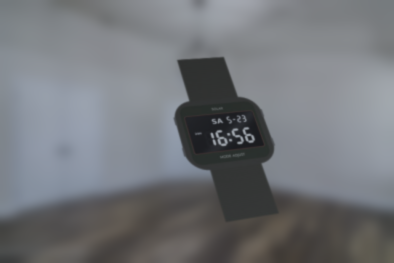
16:56
